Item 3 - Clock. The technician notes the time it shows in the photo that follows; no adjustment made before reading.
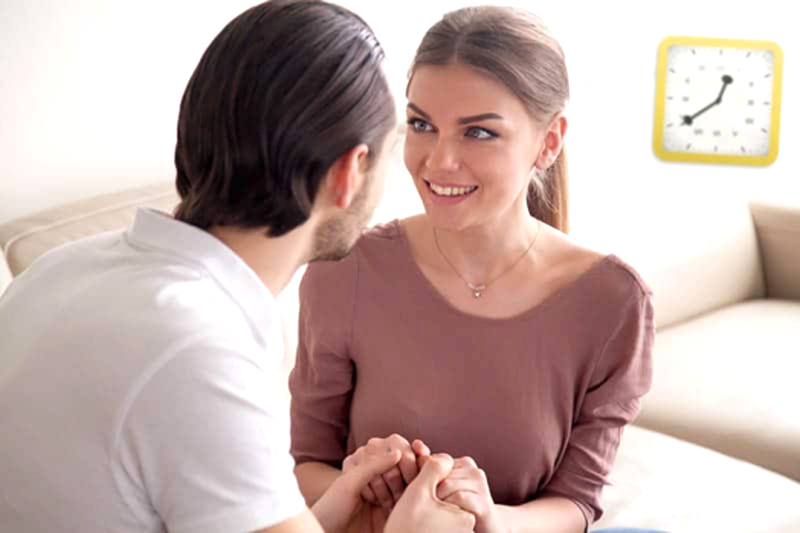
12:39
